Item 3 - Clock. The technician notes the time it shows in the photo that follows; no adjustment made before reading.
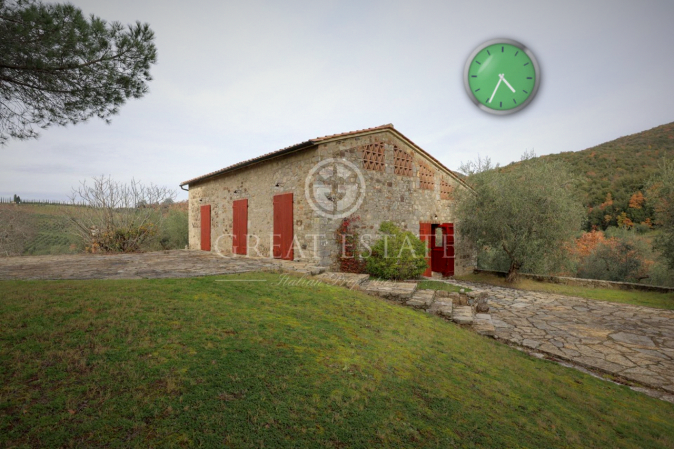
4:34
